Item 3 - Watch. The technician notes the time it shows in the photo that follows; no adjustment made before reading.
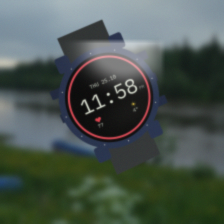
11:58
